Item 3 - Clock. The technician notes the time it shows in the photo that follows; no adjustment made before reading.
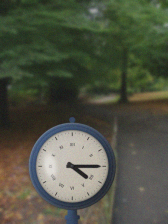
4:15
